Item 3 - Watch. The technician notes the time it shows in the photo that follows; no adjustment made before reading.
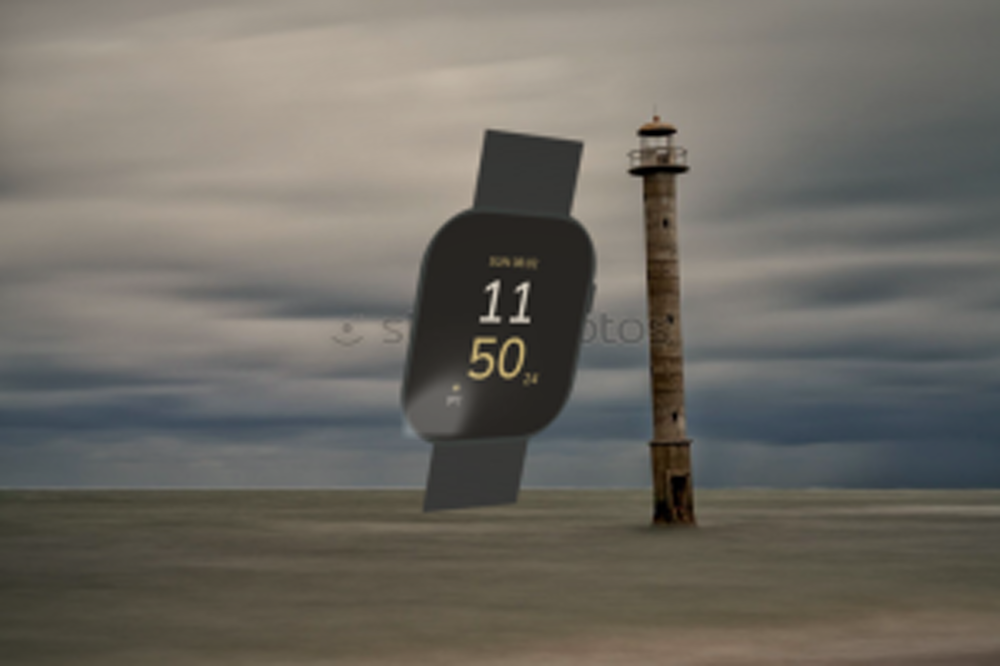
11:50
